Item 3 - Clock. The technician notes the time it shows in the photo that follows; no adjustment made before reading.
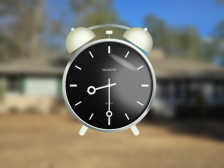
8:30
